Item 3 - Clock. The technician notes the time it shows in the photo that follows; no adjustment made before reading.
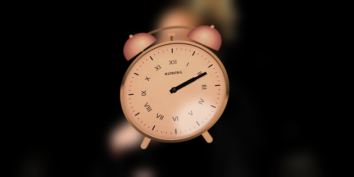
2:11
